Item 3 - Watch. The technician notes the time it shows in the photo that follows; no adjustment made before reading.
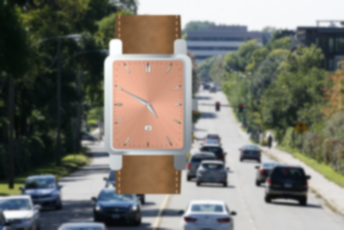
4:50
